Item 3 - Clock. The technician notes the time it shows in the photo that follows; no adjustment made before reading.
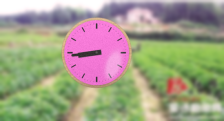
8:44
